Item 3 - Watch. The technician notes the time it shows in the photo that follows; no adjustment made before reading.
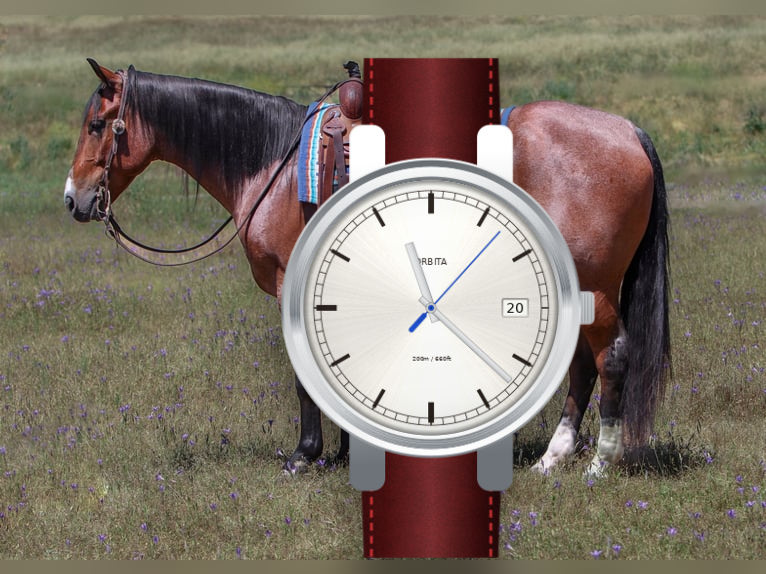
11:22:07
